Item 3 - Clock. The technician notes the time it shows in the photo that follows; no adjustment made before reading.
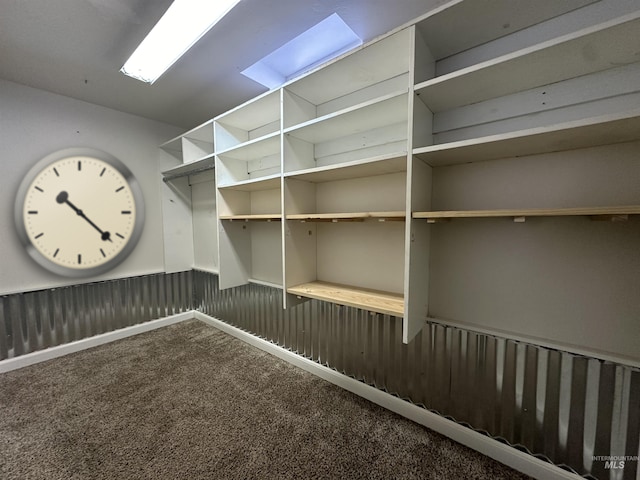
10:22
